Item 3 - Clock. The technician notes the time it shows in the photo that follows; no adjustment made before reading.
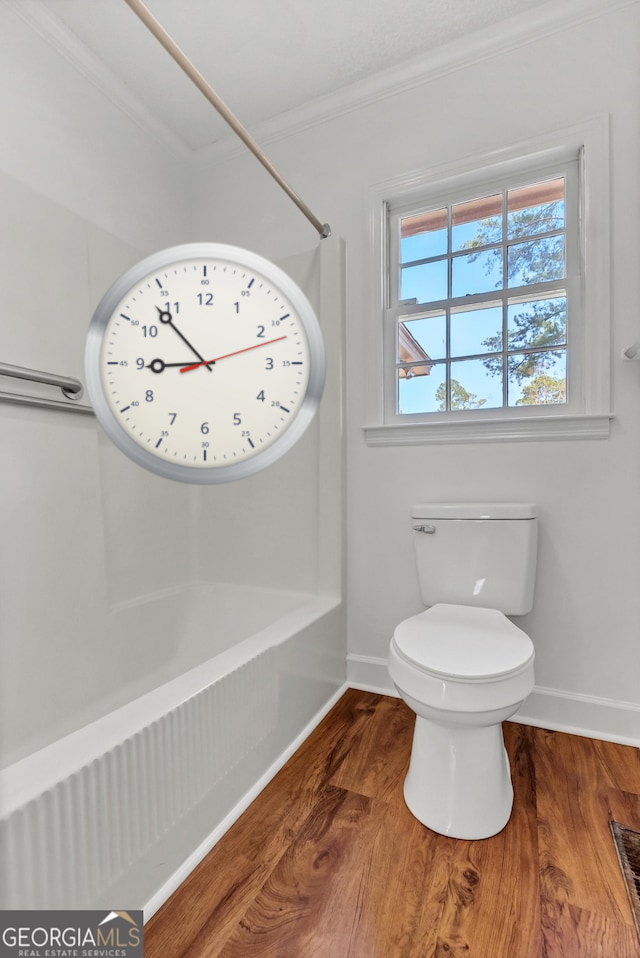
8:53:12
